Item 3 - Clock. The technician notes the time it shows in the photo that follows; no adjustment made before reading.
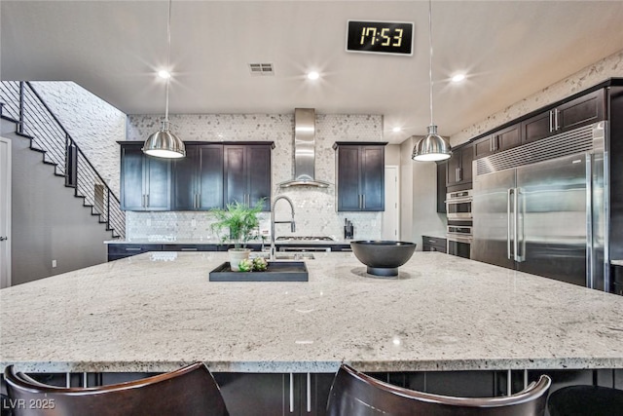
17:53
